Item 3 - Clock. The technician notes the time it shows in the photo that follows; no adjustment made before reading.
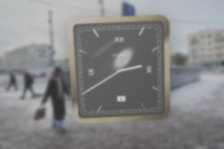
2:40
